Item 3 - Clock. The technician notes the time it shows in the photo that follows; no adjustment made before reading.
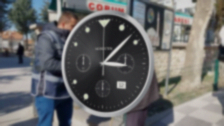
3:08
